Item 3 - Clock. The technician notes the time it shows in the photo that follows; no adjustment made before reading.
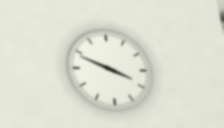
3:49
